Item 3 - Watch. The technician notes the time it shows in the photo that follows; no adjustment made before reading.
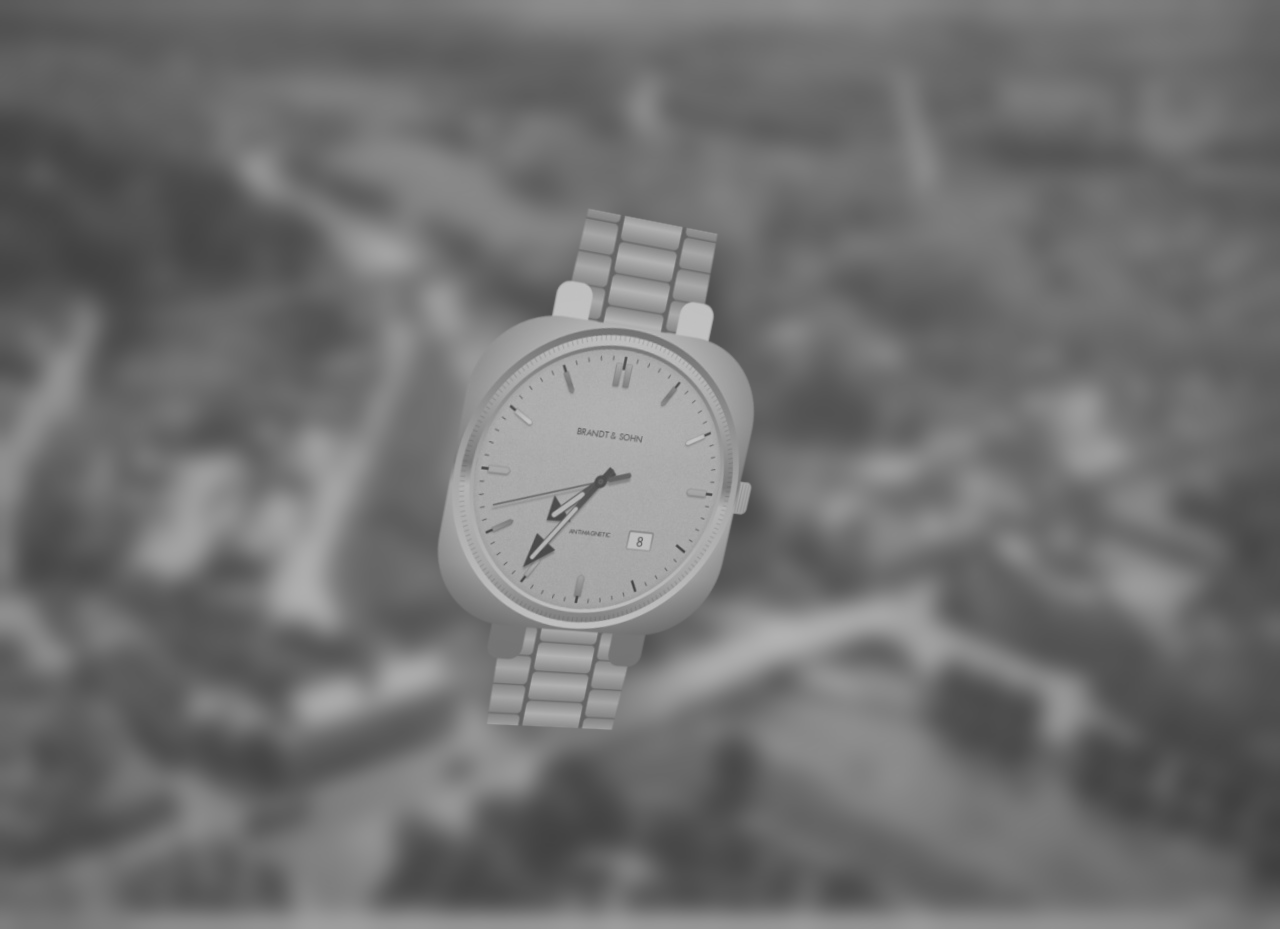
7:35:42
